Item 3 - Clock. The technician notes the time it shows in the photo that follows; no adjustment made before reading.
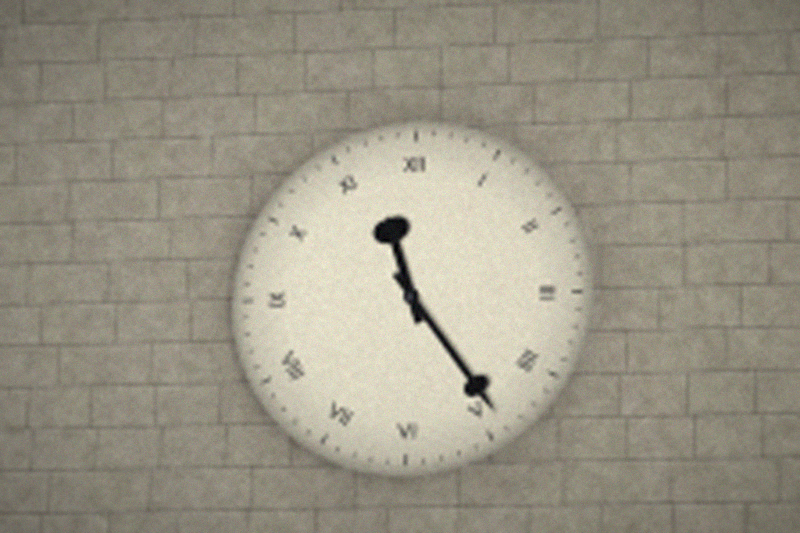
11:24
